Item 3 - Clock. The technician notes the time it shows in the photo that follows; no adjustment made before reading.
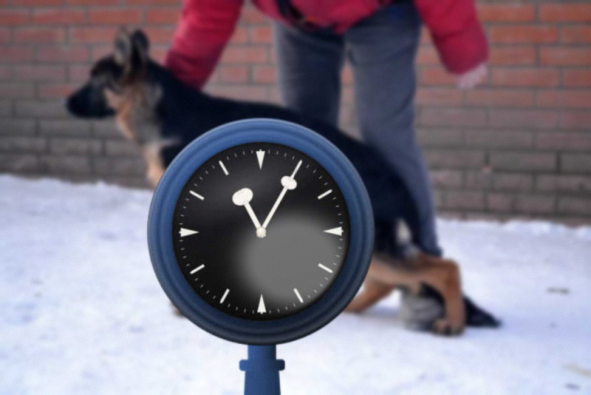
11:05
